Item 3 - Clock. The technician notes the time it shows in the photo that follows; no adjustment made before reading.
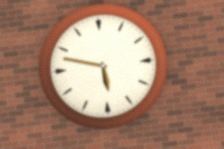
5:48
